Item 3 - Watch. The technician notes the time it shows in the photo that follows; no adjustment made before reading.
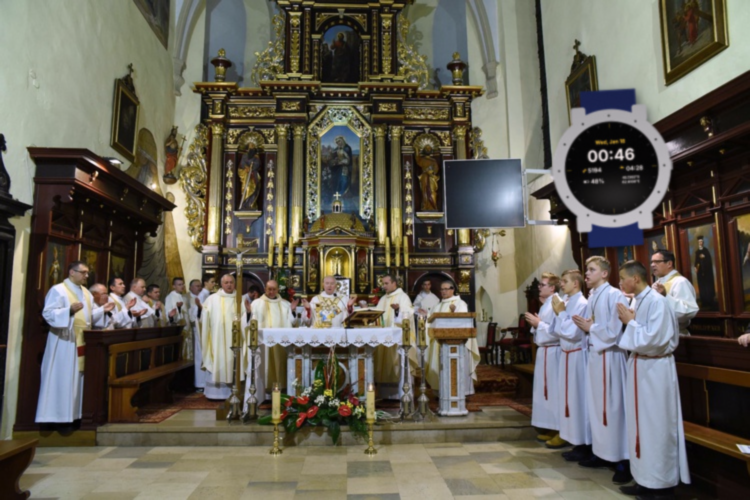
0:46
